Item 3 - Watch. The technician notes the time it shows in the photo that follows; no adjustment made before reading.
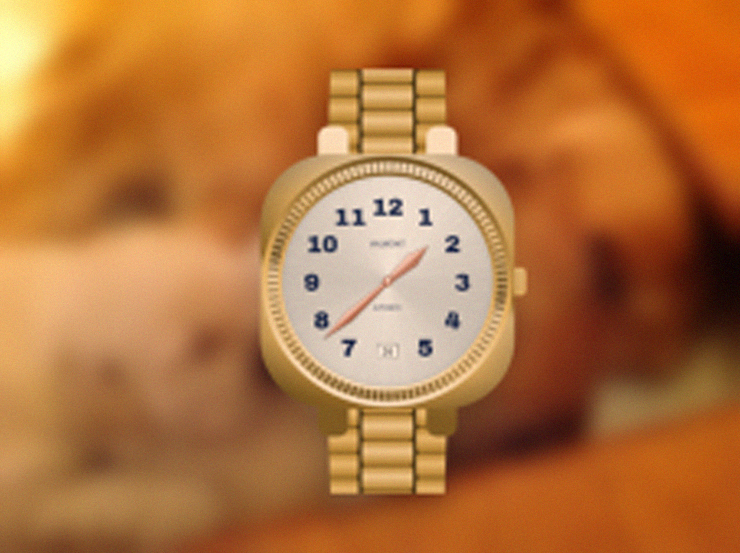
1:38
